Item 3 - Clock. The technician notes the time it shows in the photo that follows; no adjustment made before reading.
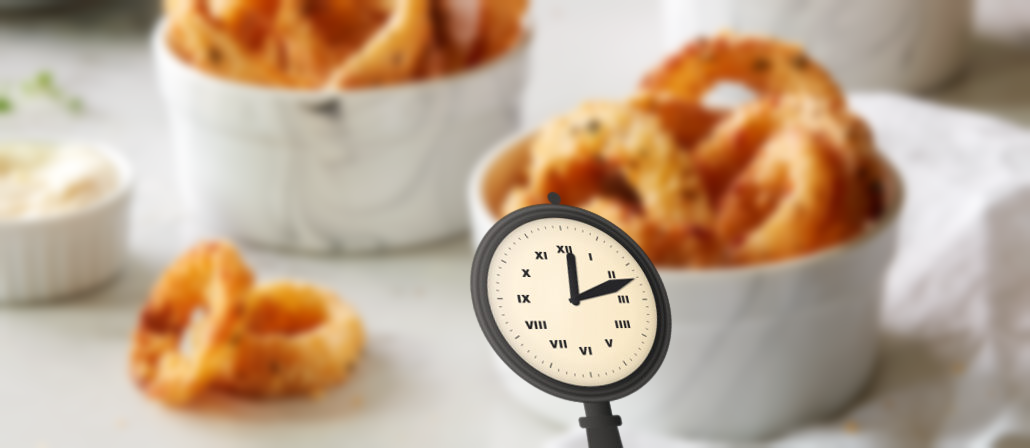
12:12
